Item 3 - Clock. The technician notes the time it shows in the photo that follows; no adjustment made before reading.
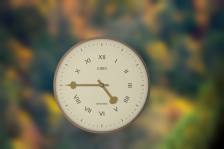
4:45
